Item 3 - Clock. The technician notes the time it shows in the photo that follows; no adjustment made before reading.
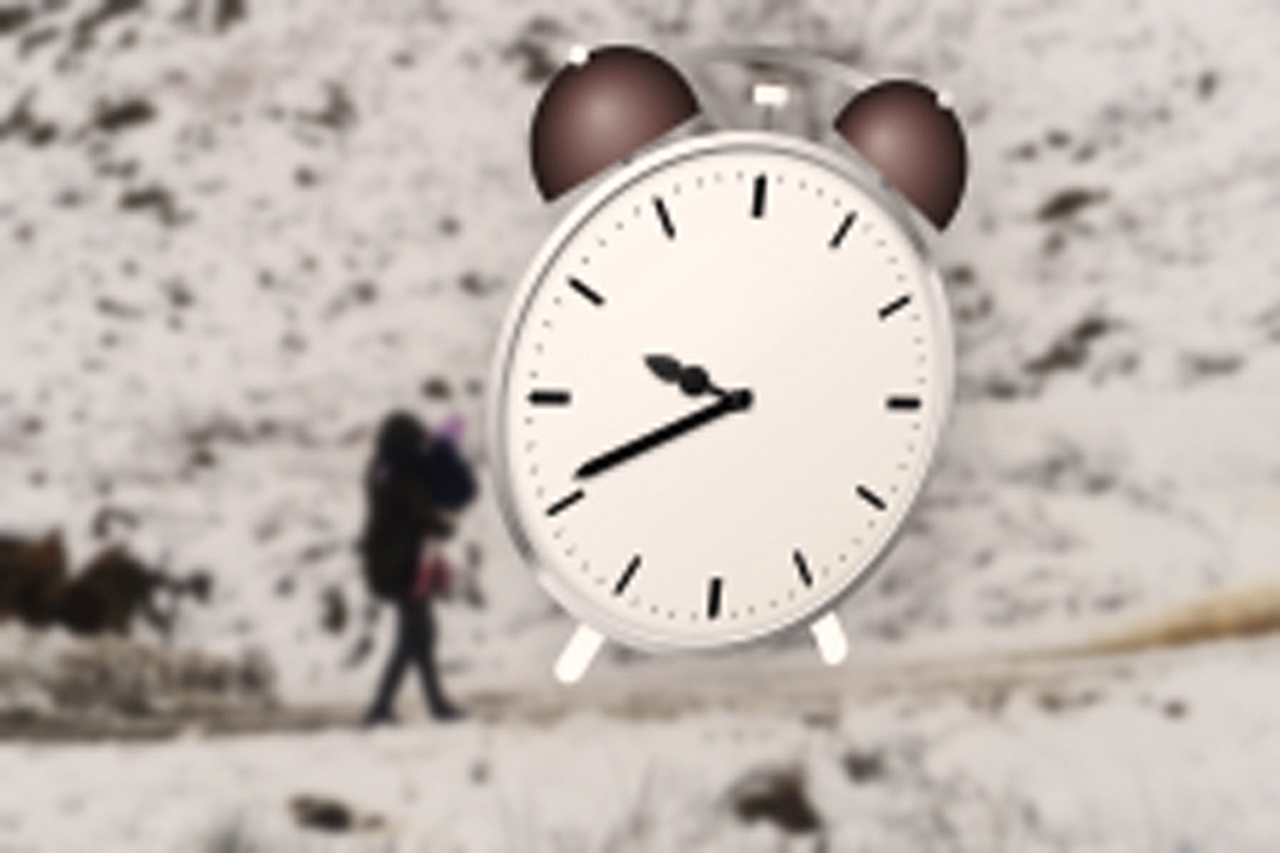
9:41
